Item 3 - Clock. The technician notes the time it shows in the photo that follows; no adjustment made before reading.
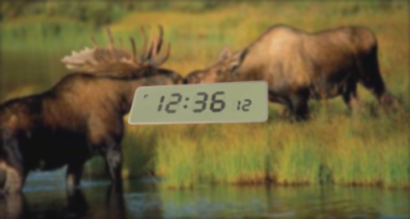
12:36:12
